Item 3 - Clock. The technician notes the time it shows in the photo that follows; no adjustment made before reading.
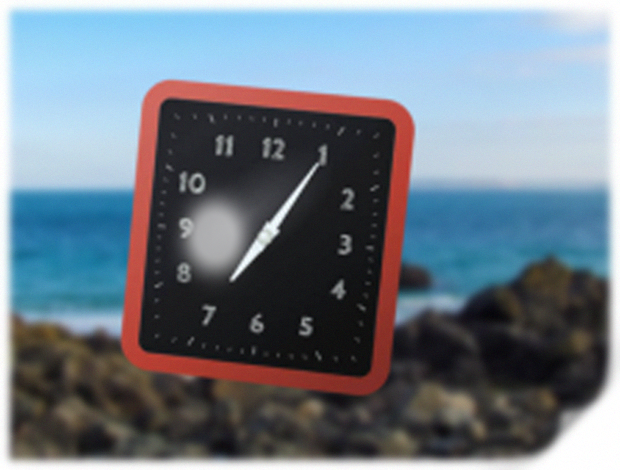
7:05
